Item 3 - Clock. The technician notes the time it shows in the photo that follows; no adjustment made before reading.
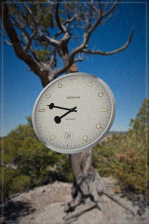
7:47
